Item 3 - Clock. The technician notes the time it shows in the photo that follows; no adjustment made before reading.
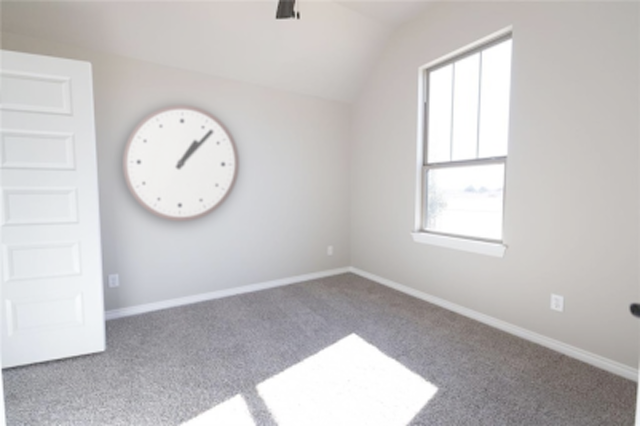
1:07
